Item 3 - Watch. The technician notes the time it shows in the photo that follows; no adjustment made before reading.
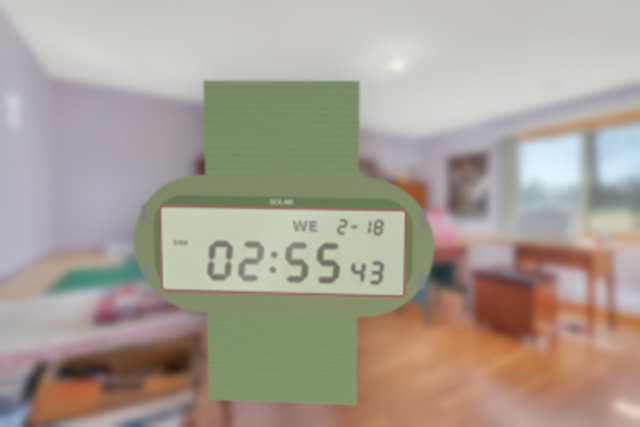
2:55:43
